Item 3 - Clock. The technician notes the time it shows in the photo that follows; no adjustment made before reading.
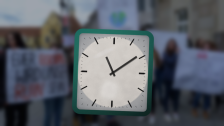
11:09
